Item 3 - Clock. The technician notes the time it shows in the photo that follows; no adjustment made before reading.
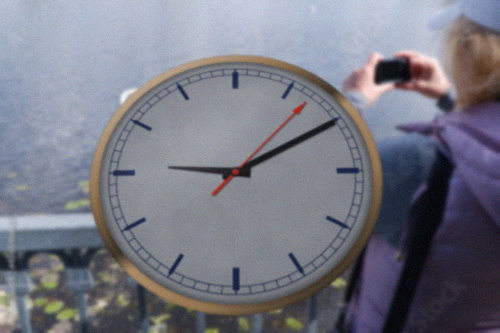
9:10:07
